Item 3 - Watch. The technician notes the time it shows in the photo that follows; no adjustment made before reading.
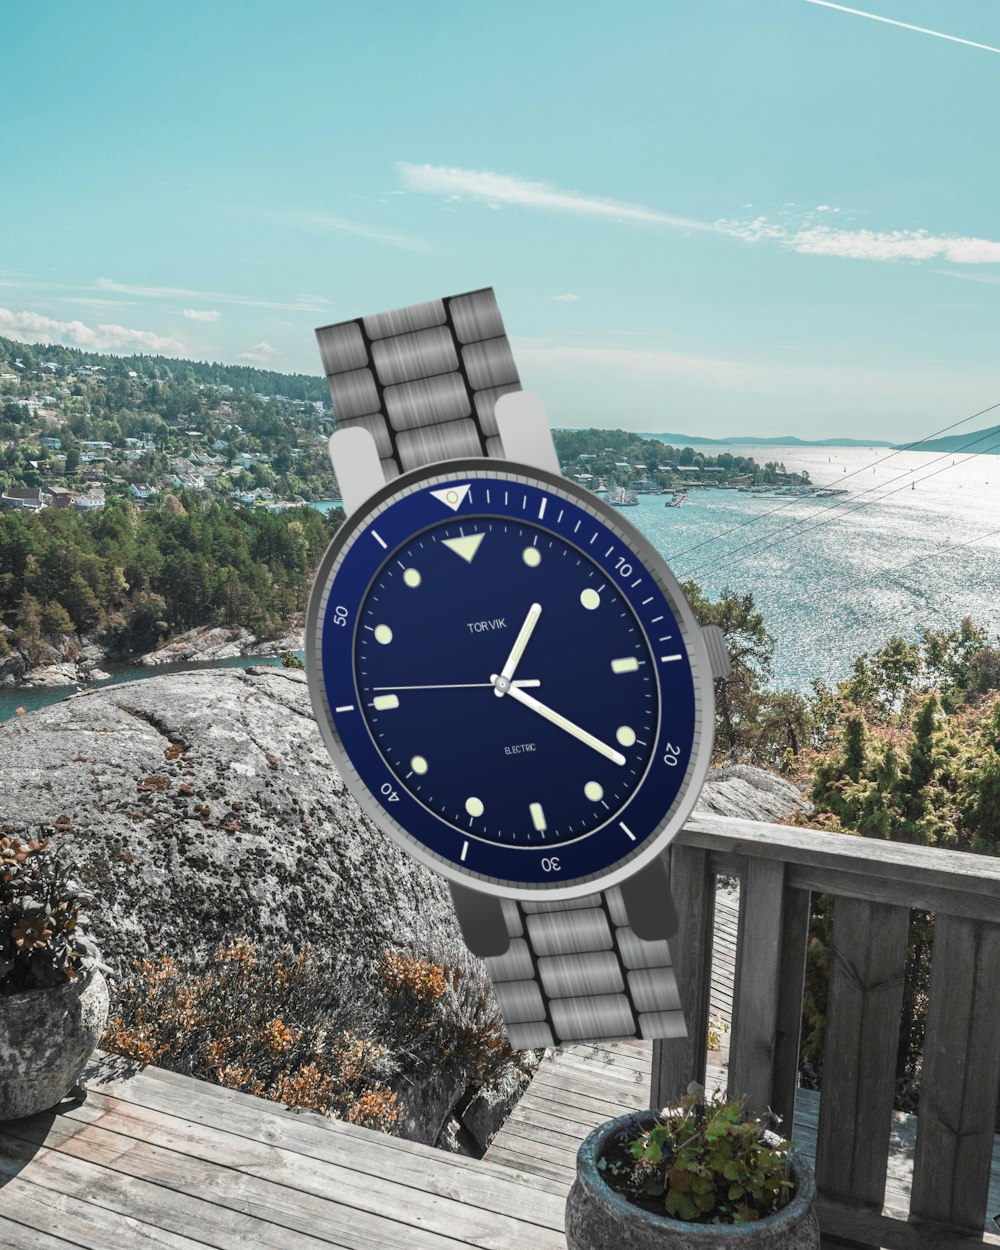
1:21:46
